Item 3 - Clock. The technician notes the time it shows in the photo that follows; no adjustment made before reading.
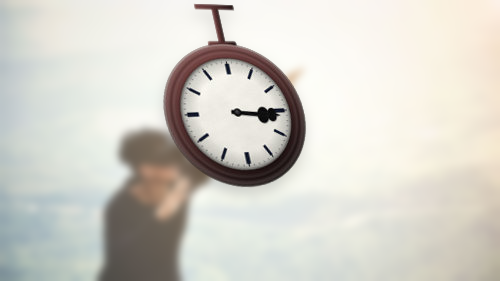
3:16
